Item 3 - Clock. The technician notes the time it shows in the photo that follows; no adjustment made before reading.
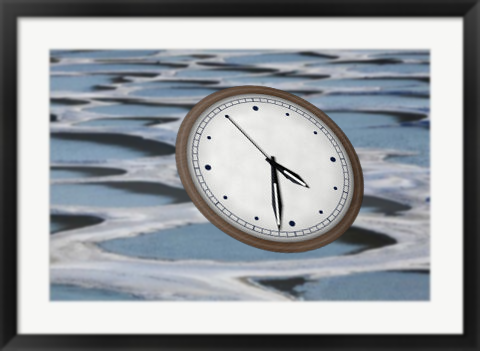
4:31:55
